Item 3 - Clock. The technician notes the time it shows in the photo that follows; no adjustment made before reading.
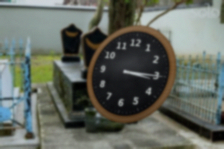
3:15
